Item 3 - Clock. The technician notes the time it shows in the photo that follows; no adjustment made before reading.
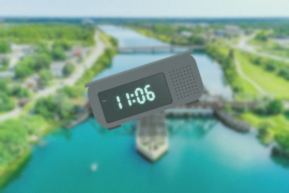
11:06
